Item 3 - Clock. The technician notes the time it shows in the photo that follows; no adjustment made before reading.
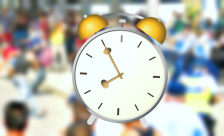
7:55
